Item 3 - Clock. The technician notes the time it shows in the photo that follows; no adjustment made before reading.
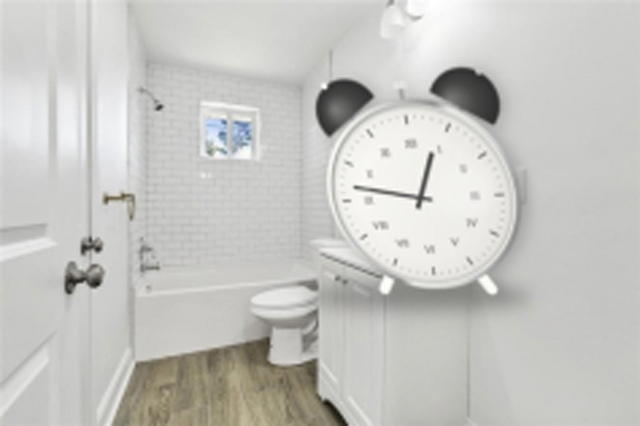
12:47
